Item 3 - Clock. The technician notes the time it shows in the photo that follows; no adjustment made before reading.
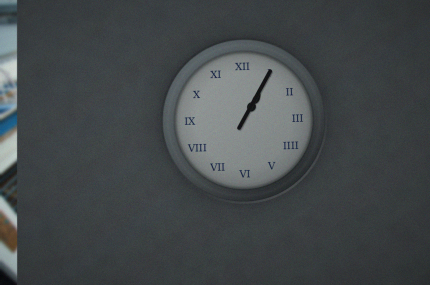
1:05
